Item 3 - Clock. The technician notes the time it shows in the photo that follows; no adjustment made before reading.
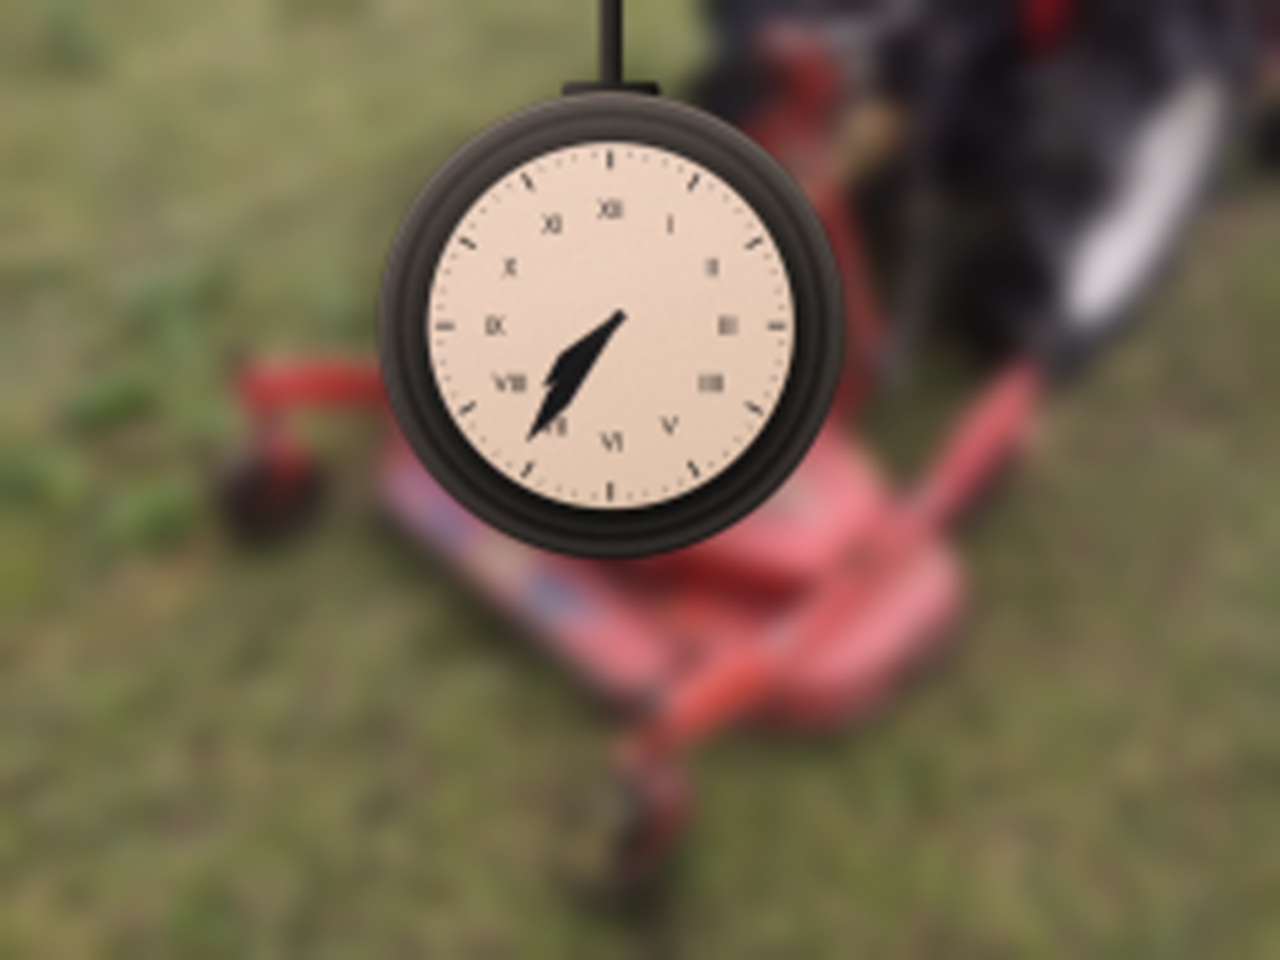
7:36
